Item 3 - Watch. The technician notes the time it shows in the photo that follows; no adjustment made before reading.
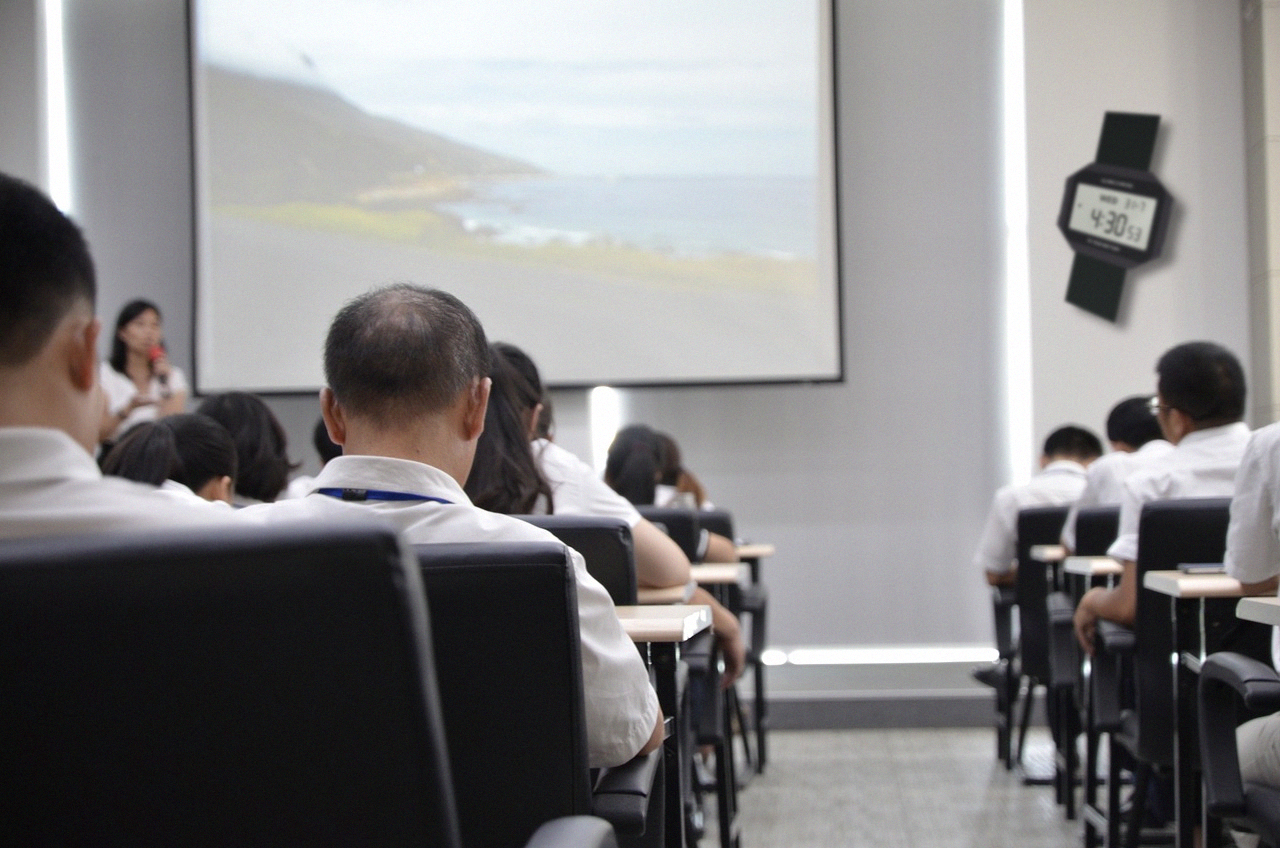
4:30
